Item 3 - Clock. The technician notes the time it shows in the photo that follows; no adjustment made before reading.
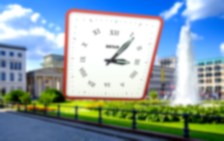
3:06
